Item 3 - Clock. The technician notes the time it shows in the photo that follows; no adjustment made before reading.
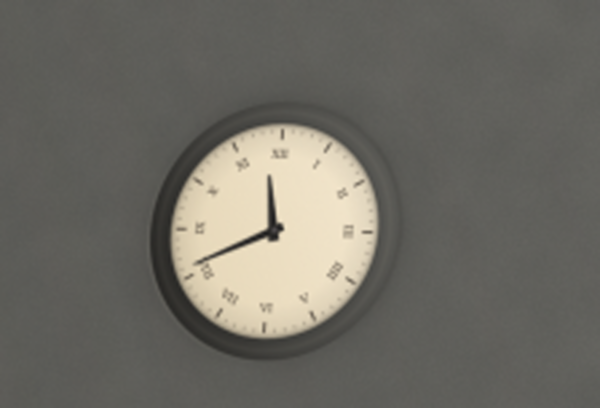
11:41
